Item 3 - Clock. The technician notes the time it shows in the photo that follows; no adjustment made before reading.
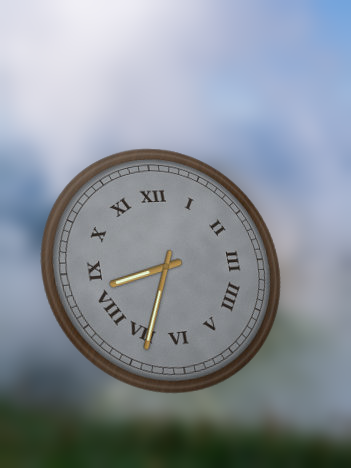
8:34
